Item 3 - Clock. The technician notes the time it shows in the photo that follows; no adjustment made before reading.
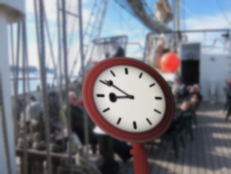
8:51
